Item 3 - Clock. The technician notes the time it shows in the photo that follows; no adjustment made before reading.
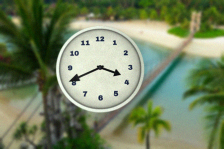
3:41
